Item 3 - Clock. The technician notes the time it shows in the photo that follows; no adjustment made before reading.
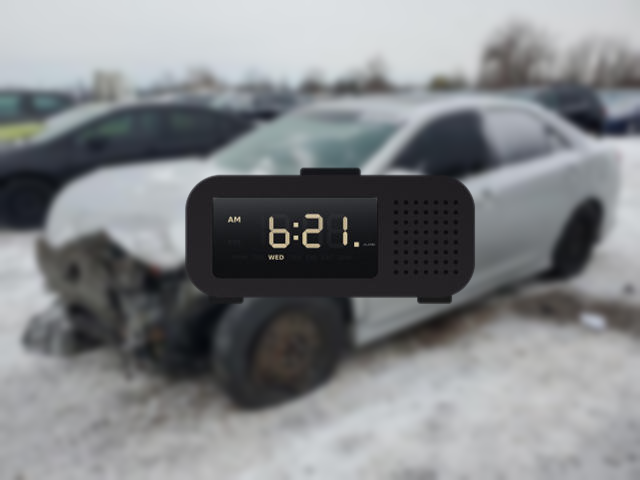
6:21
